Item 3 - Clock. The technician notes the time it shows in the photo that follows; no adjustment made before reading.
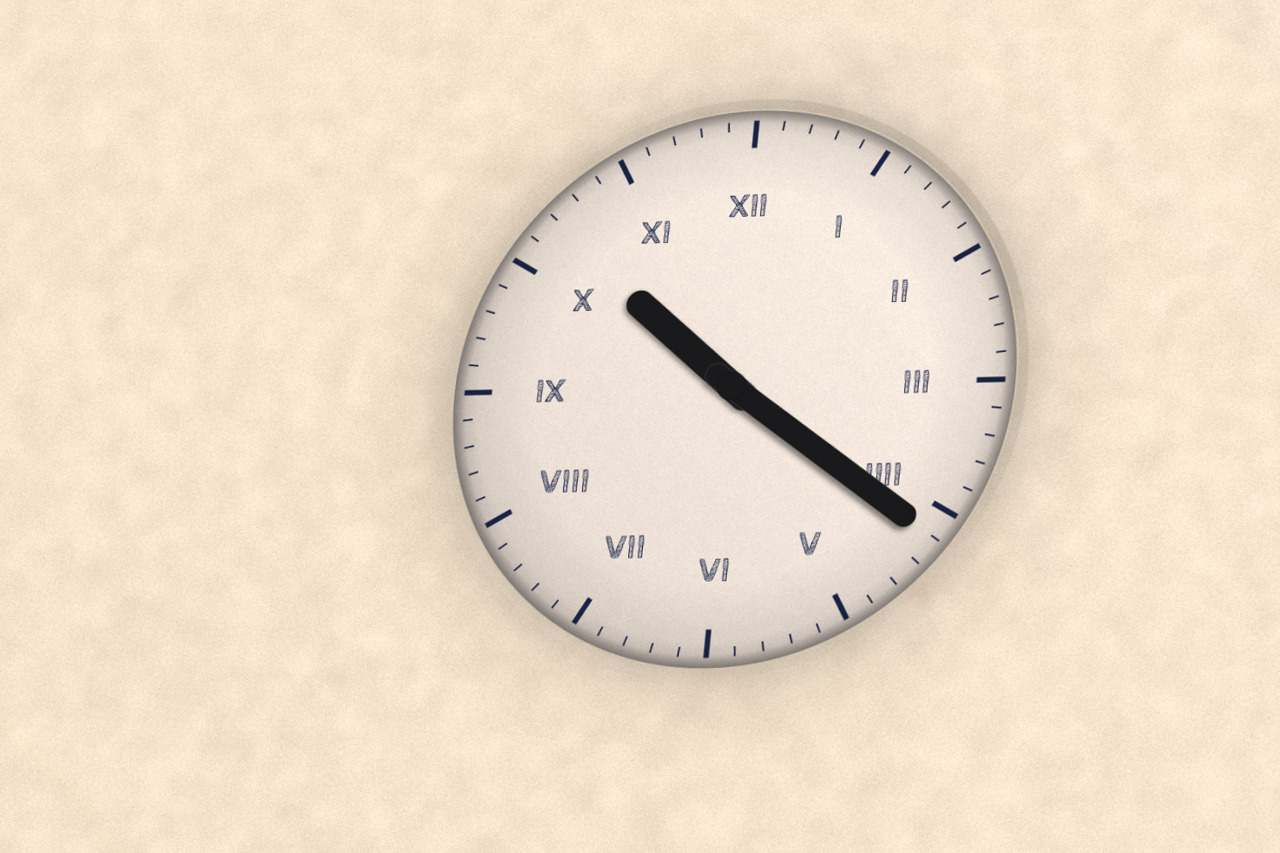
10:21
